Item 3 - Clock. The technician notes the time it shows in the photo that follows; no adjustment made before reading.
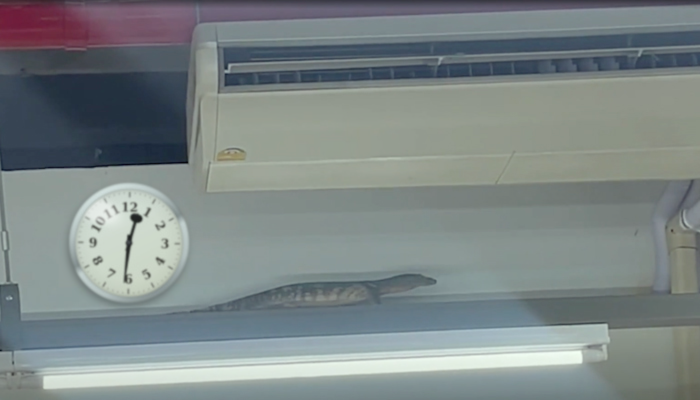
12:31
